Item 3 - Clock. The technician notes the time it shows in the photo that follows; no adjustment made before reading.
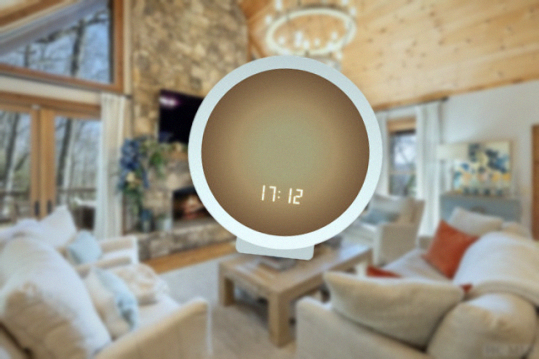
17:12
